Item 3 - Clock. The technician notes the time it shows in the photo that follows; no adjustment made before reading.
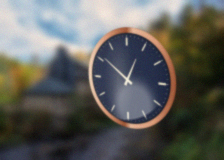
12:51
